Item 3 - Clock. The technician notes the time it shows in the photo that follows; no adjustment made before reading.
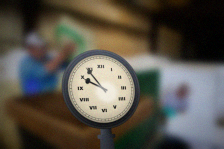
9:54
